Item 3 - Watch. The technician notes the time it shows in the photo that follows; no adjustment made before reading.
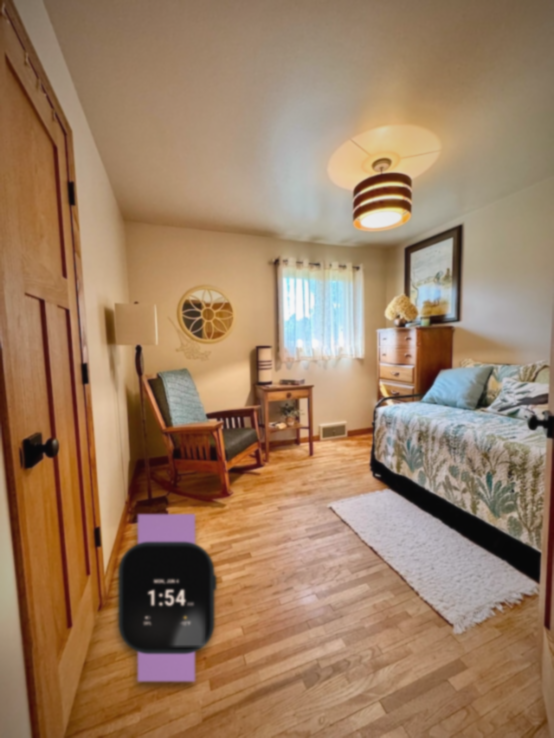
1:54
